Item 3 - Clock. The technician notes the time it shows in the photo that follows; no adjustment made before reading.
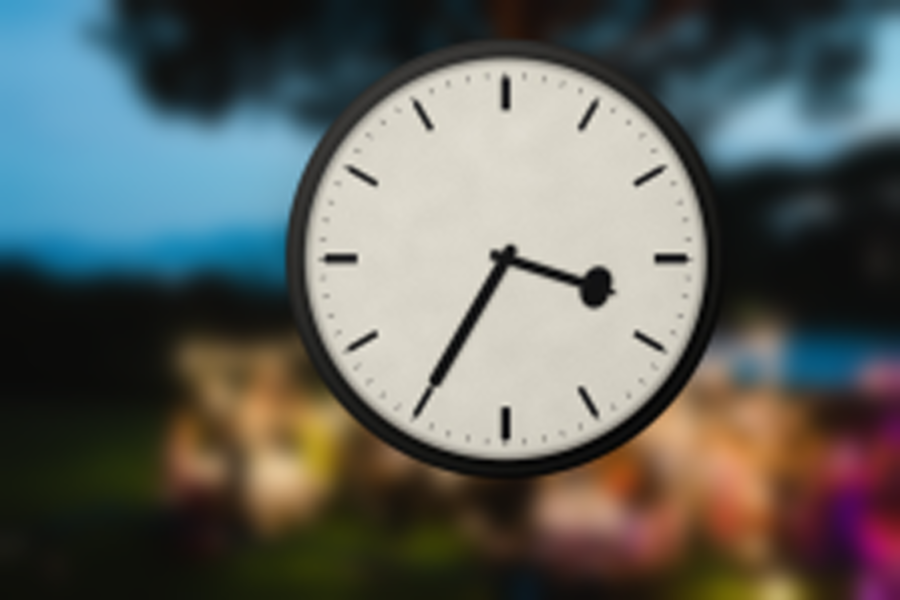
3:35
